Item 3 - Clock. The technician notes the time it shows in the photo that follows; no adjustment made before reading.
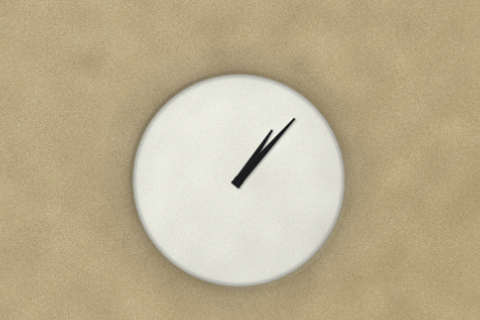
1:07
